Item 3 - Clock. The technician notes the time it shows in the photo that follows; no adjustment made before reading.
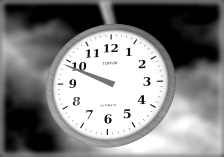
9:49
